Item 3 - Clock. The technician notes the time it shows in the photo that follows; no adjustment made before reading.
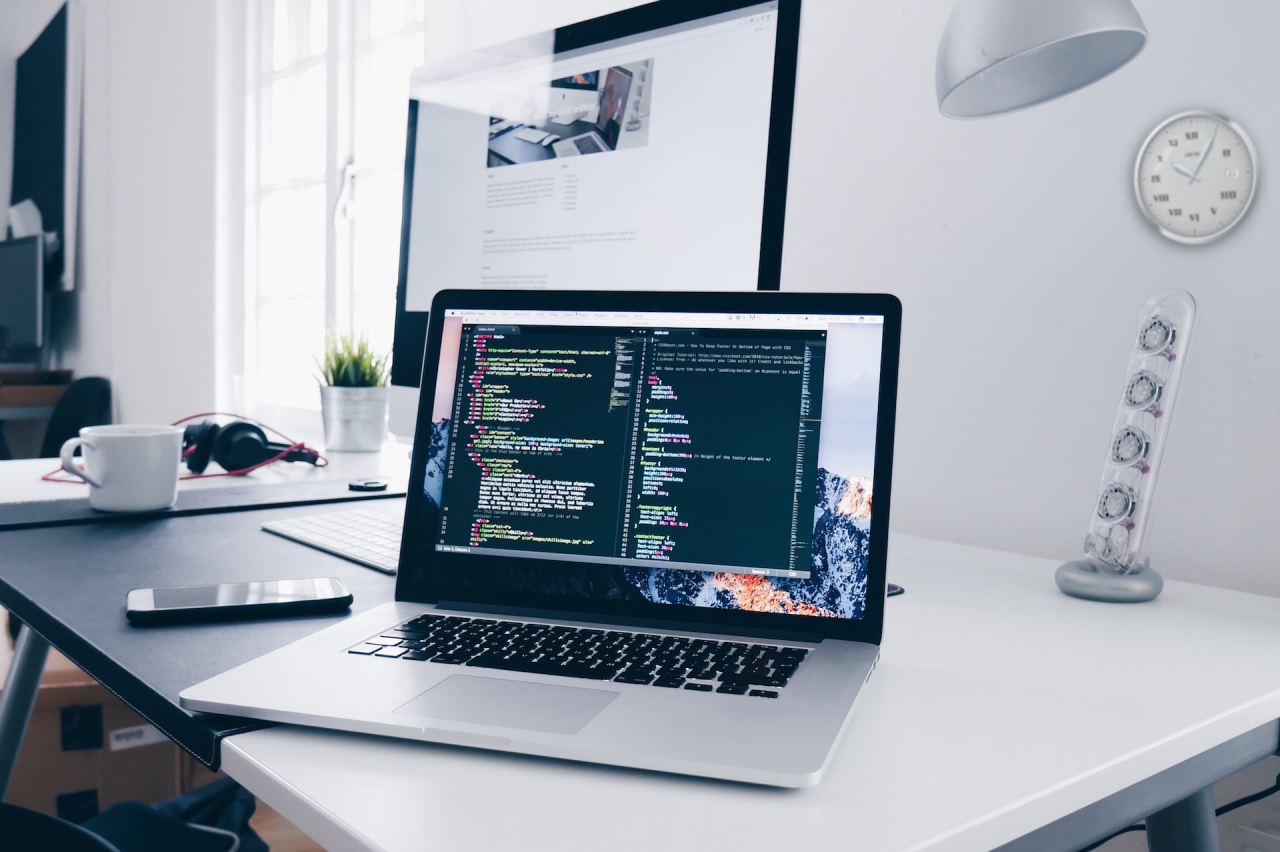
10:05
